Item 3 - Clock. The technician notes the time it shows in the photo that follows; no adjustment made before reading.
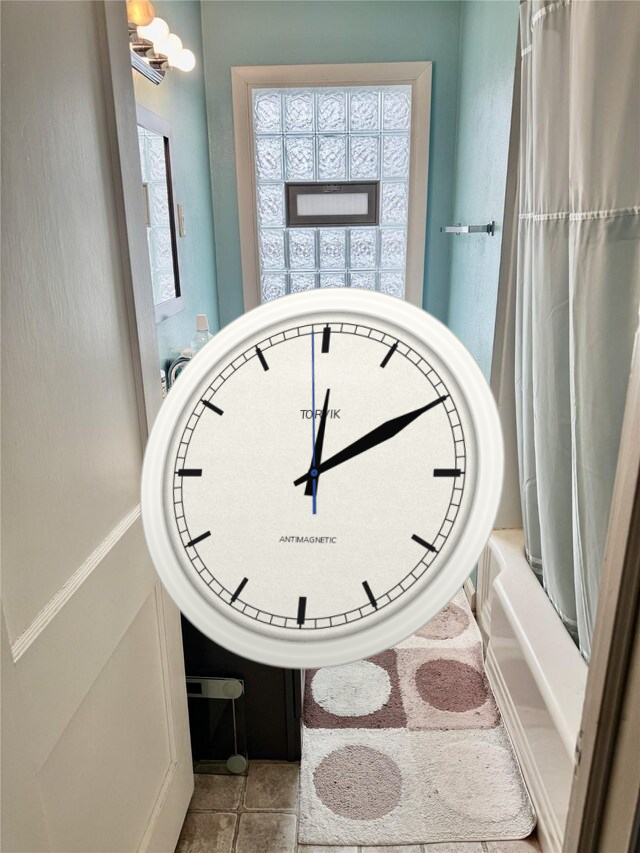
12:09:59
